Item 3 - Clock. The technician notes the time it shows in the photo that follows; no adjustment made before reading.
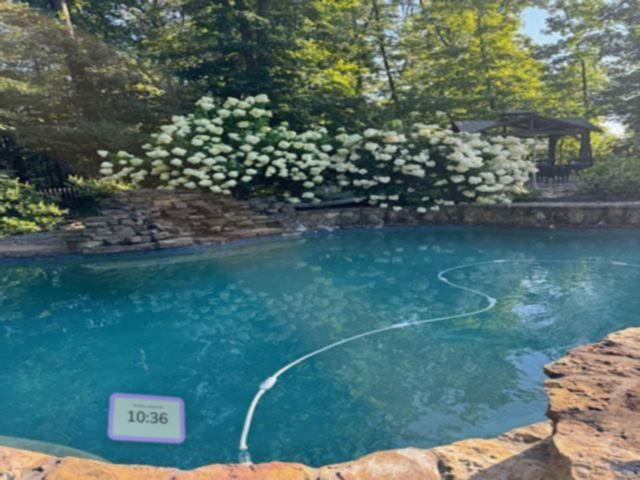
10:36
